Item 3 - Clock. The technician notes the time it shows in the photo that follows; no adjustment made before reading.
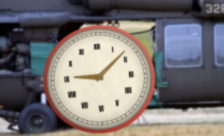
9:08
